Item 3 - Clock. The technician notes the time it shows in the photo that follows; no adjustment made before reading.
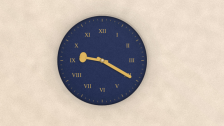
9:20
